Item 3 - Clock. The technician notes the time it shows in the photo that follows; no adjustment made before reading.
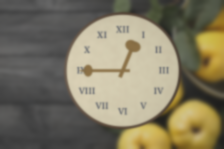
12:45
